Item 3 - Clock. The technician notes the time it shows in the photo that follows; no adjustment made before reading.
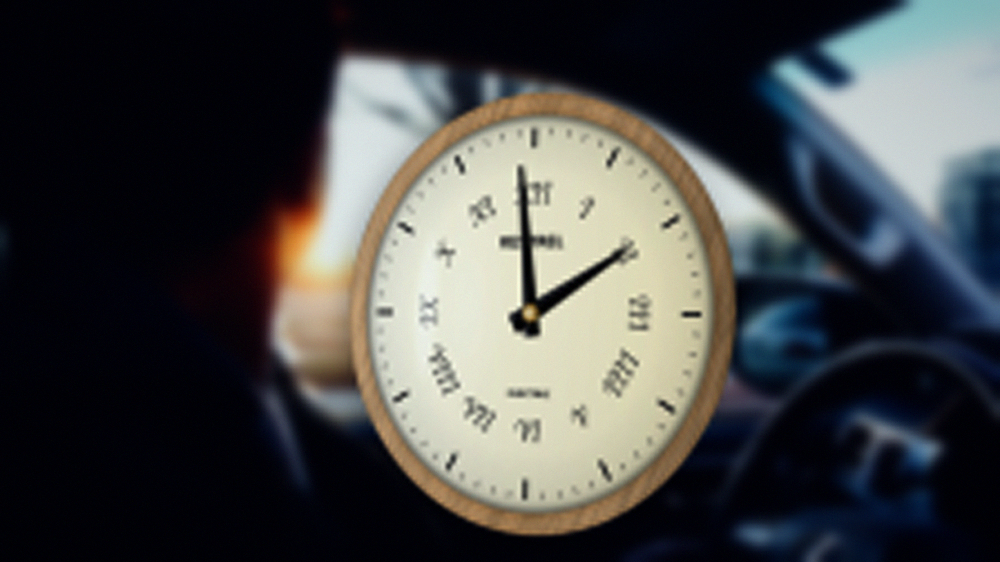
1:59
